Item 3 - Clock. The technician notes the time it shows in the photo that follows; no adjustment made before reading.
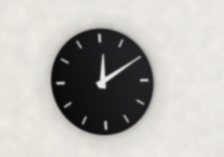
12:10
